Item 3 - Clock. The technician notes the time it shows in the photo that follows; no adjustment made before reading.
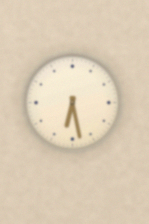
6:28
